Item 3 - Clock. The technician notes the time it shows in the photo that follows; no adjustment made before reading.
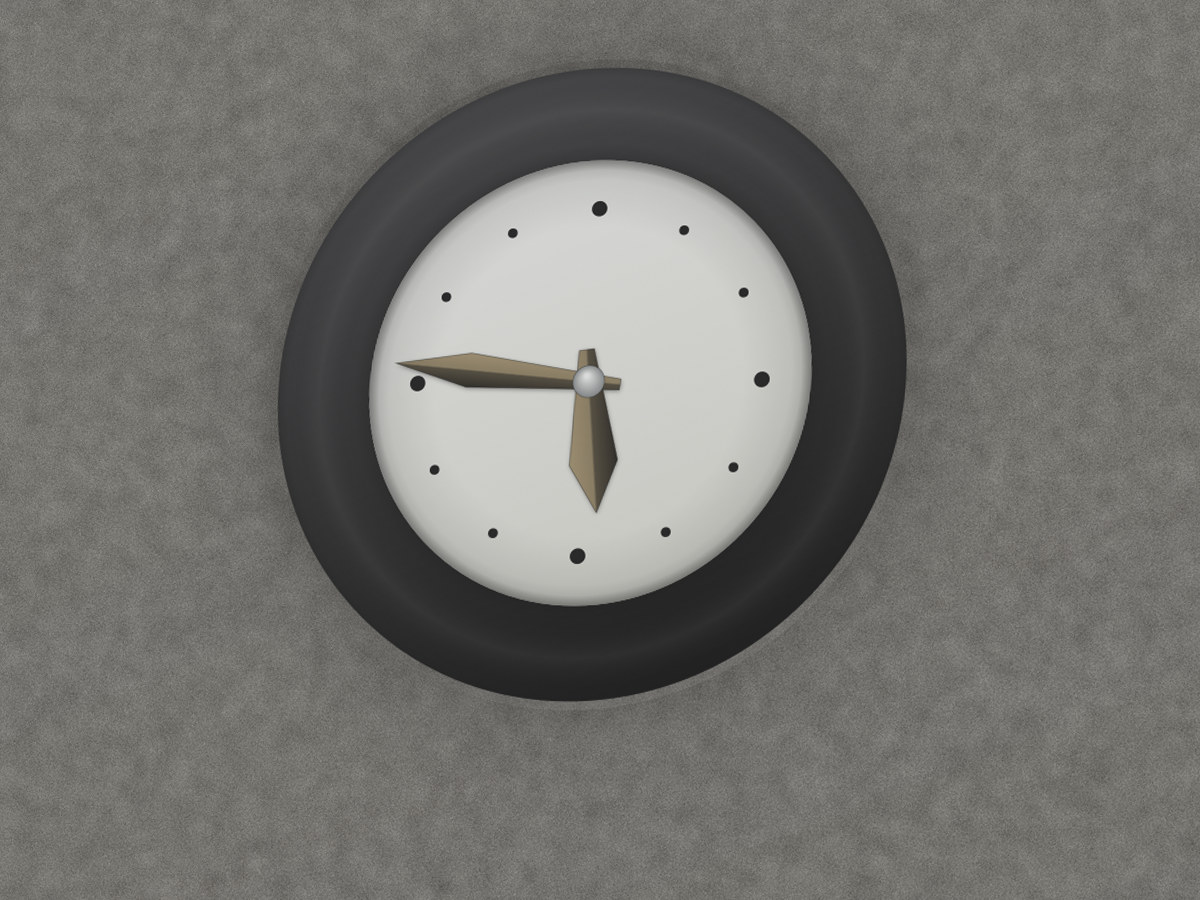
5:46
